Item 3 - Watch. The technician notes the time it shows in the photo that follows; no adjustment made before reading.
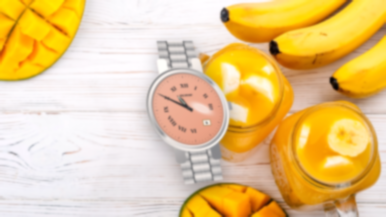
10:50
